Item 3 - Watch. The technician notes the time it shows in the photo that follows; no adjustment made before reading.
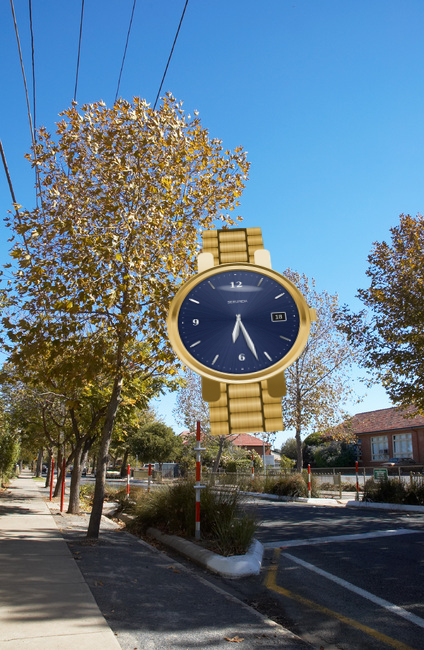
6:27
